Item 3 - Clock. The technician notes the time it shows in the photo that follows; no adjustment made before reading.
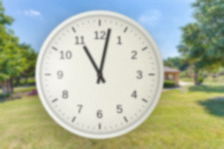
11:02
